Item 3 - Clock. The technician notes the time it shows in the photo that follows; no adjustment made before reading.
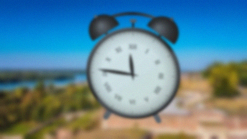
11:46
